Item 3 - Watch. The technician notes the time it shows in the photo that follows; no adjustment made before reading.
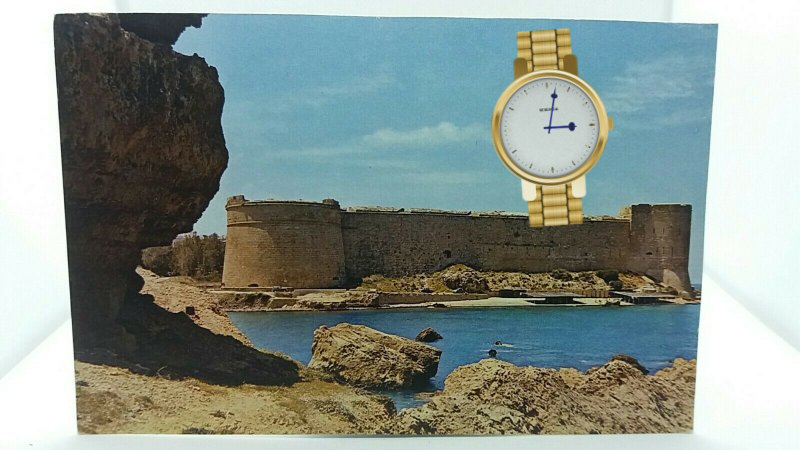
3:02
